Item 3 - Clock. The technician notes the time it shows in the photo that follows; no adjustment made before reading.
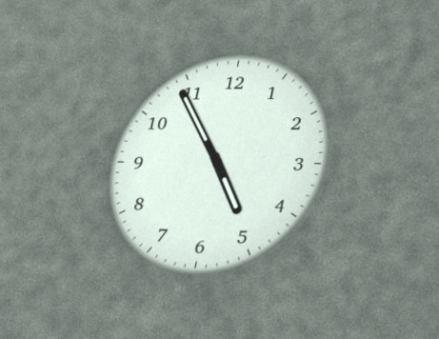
4:54
